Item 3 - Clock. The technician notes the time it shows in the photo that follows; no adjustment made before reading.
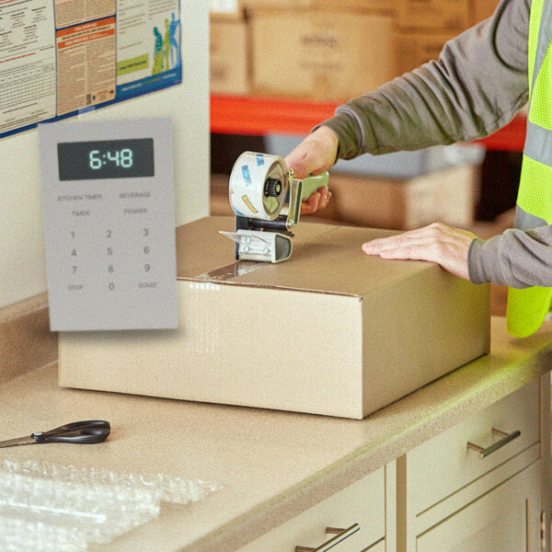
6:48
